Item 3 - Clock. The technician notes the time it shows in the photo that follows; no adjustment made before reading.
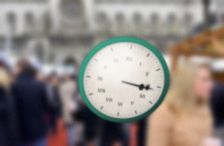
3:16
